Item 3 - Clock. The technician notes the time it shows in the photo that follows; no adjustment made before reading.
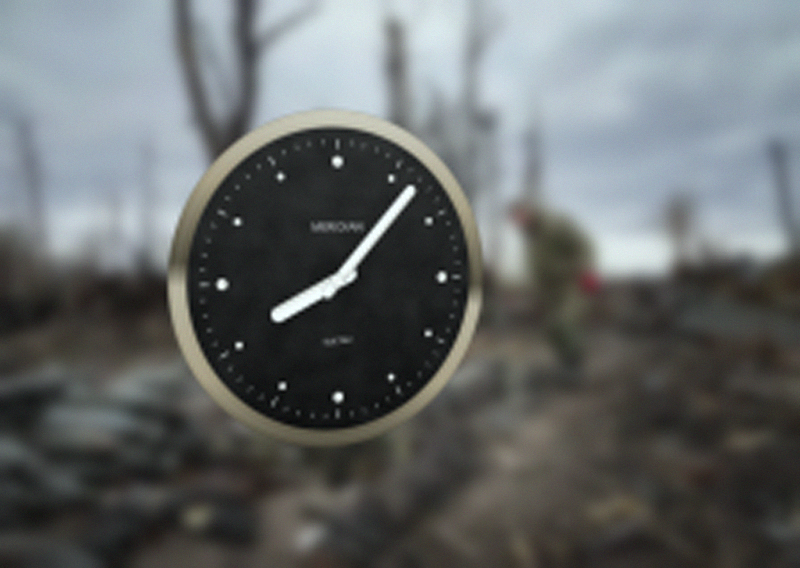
8:07
